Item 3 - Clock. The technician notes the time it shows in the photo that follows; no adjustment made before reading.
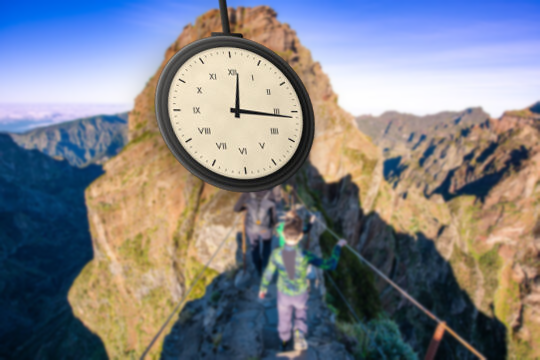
12:16
